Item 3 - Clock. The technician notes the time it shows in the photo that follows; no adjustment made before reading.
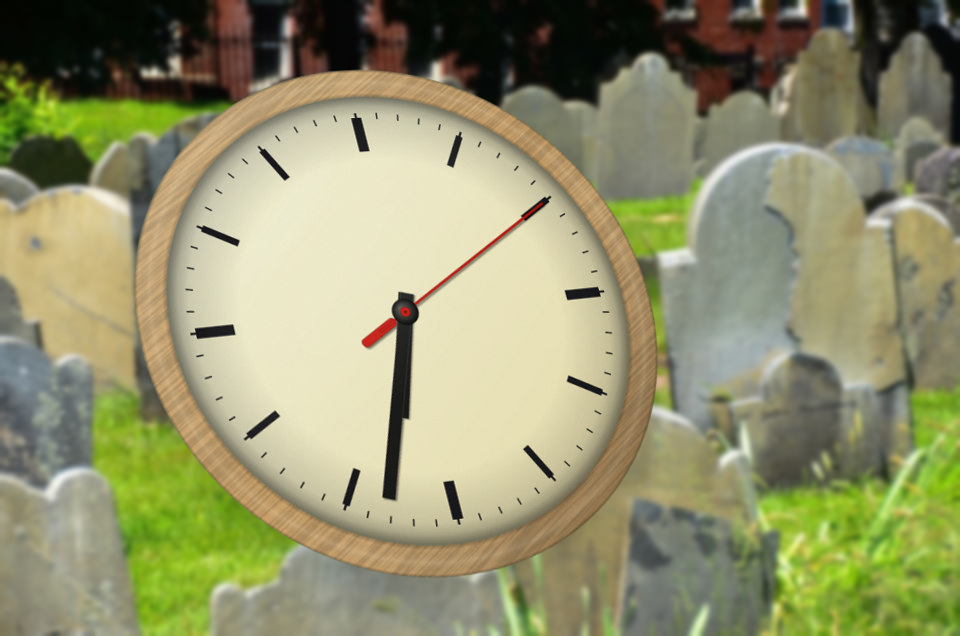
6:33:10
